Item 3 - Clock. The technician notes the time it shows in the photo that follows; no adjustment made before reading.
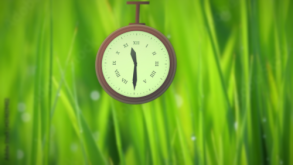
11:30
